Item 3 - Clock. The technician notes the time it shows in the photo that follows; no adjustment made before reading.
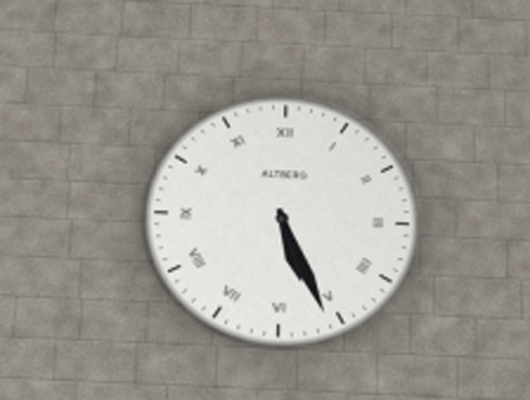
5:26
